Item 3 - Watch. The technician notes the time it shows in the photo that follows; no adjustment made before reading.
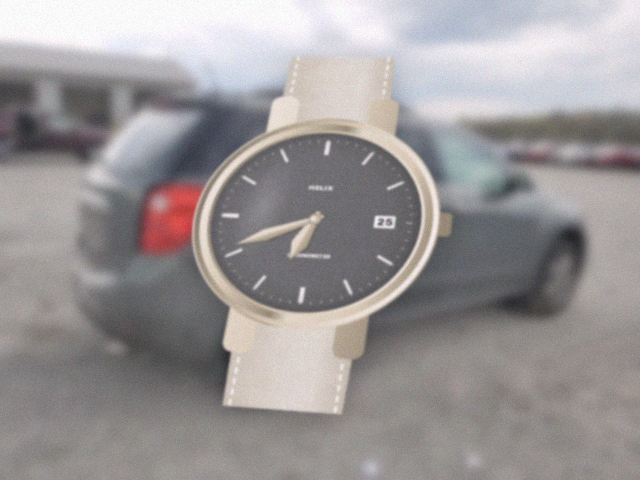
6:41
